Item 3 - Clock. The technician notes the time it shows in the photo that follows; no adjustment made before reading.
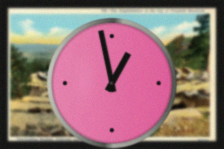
12:58
